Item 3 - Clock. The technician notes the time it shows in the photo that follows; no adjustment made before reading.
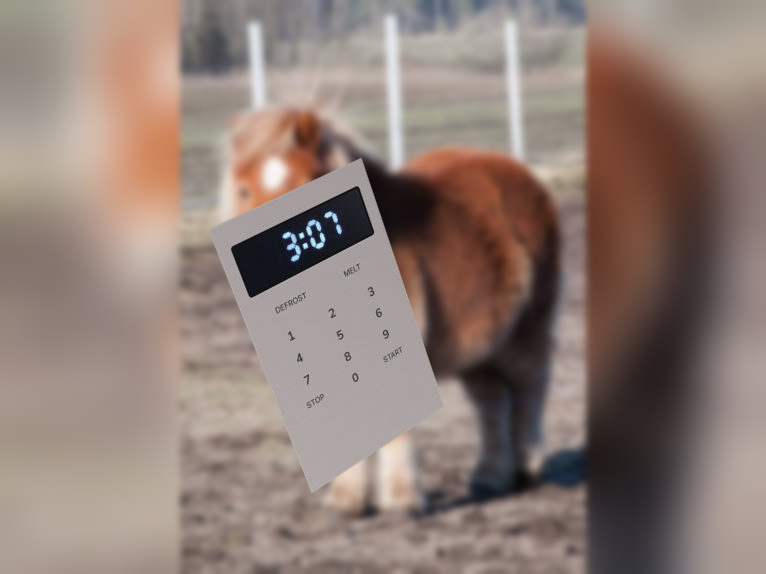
3:07
